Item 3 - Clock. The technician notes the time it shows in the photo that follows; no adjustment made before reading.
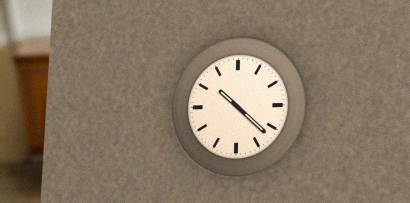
10:22
